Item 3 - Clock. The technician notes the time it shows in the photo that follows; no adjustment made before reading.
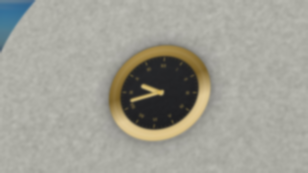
9:42
